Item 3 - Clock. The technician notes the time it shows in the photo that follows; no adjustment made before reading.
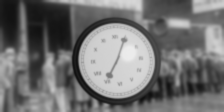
7:04
